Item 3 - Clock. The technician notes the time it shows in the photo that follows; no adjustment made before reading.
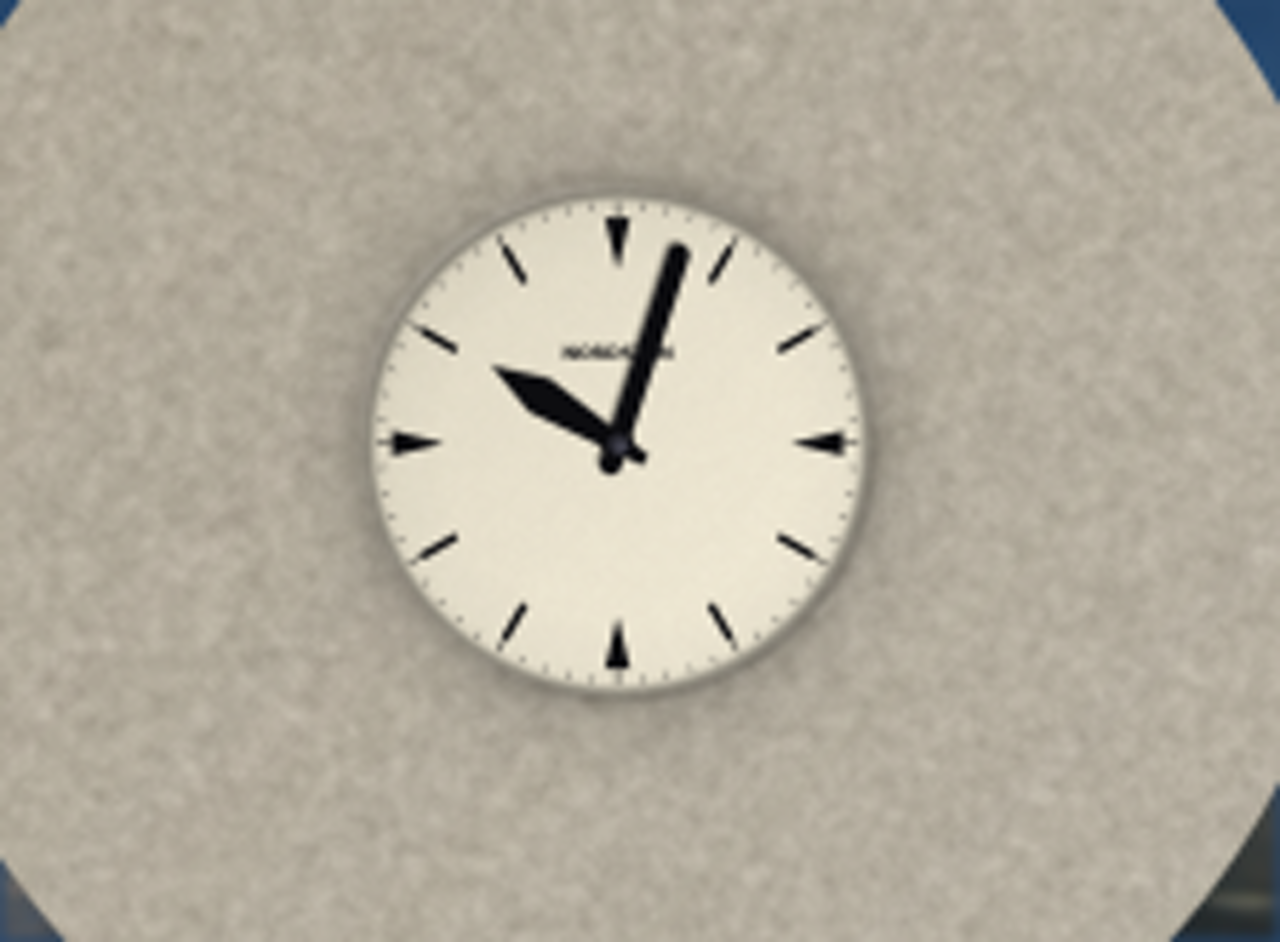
10:03
